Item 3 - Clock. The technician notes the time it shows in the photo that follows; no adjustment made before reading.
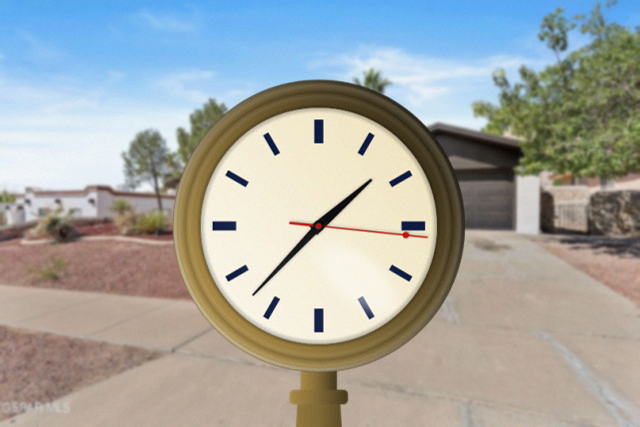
1:37:16
